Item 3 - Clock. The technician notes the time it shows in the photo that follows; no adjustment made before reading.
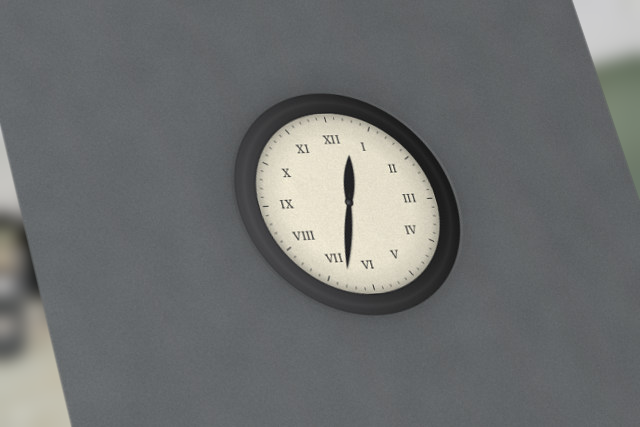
12:33
